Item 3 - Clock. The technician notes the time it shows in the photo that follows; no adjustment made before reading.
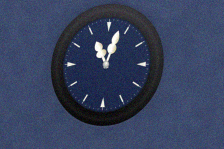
11:03
